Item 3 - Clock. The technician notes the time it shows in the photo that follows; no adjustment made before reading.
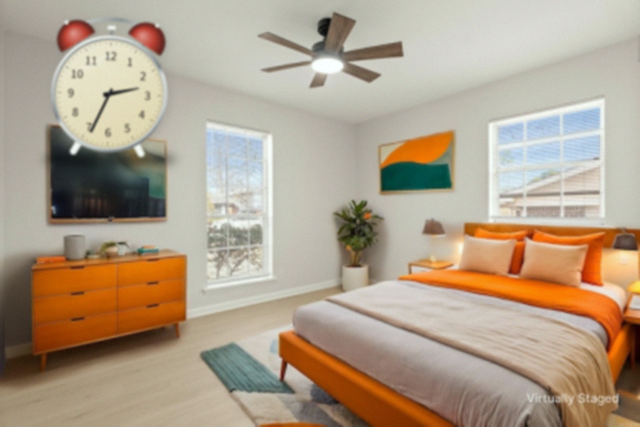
2:34
